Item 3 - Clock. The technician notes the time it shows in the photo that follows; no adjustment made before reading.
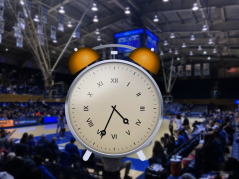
4:34
